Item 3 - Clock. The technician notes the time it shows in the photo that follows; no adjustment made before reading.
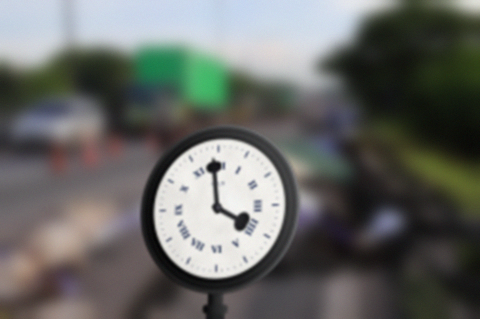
3:59
